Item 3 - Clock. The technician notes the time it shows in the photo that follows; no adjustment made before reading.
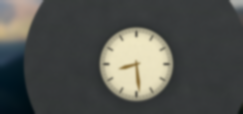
8:29
